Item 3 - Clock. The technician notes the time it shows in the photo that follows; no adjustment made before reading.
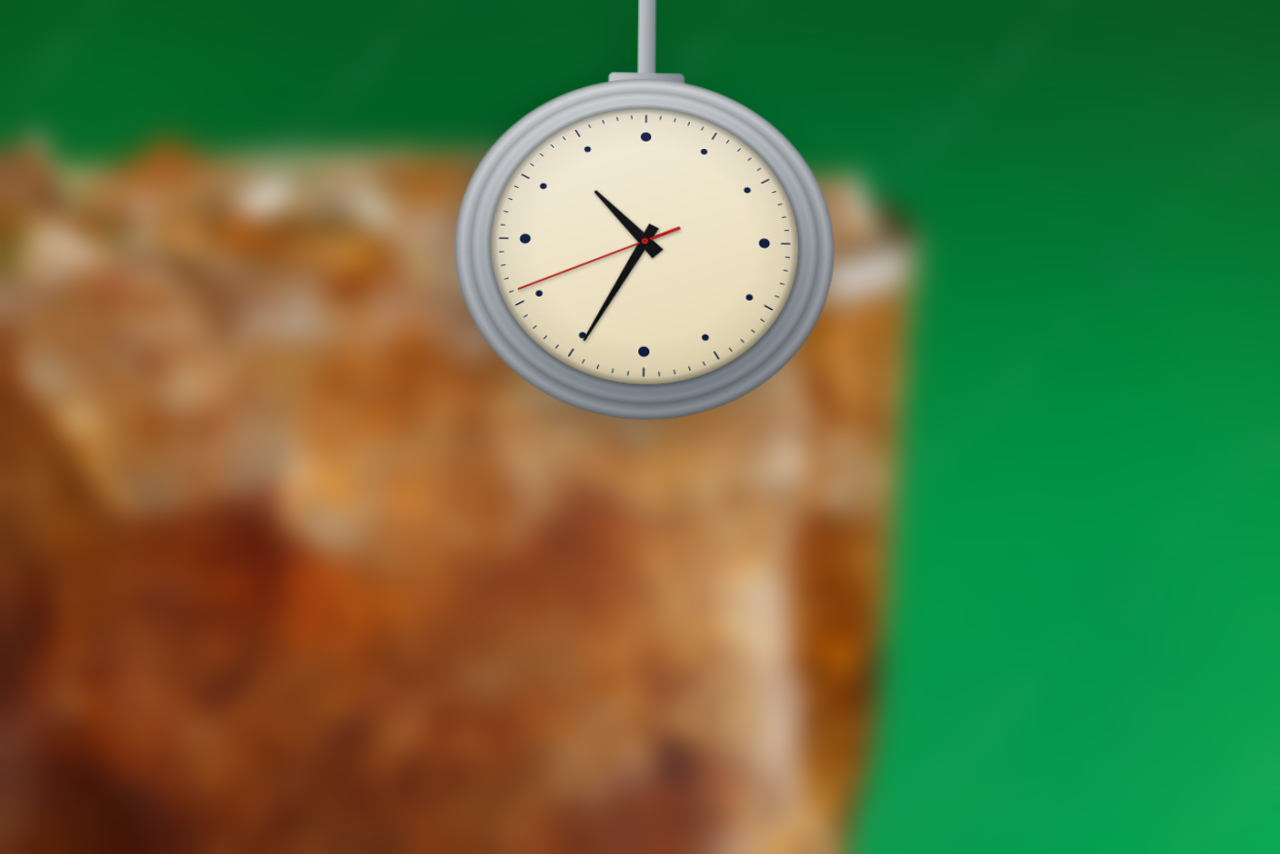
10:34:41
